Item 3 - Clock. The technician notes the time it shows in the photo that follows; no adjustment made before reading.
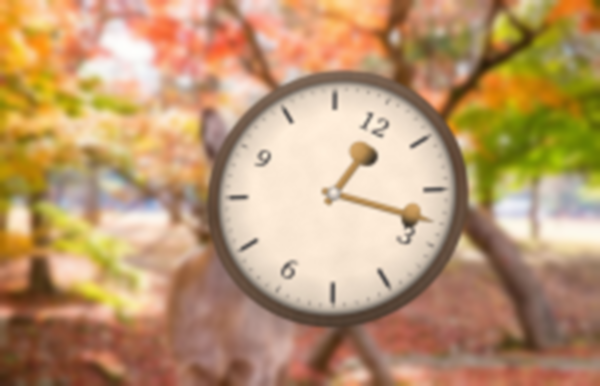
12:13
